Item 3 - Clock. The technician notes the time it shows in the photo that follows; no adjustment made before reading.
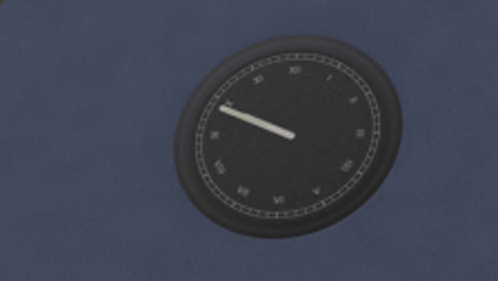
9:49
